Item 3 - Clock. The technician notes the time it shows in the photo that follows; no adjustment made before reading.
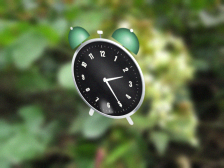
2:25
